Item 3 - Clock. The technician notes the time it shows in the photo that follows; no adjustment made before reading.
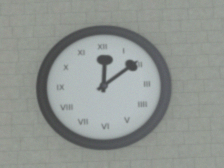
12:09
